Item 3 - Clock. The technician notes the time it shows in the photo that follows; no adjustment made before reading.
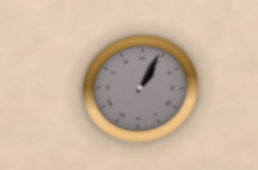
1:04
